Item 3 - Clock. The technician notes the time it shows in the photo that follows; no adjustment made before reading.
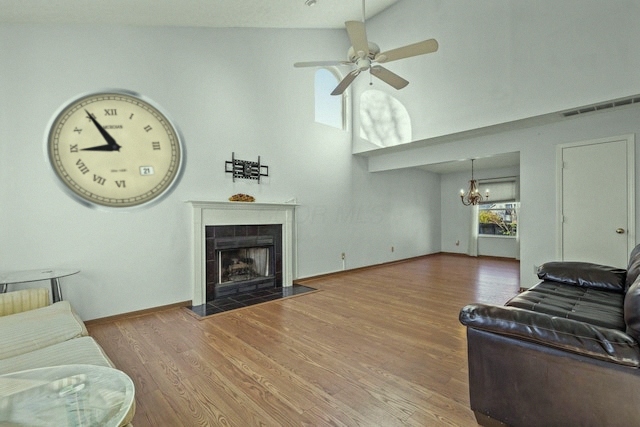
8:55
